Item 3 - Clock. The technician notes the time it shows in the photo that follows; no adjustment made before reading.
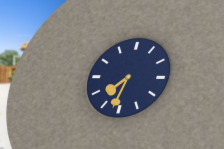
7:32
